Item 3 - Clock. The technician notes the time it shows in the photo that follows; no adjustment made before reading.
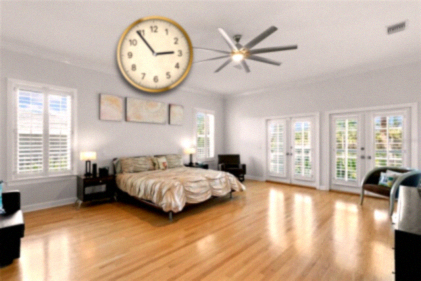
2:54
